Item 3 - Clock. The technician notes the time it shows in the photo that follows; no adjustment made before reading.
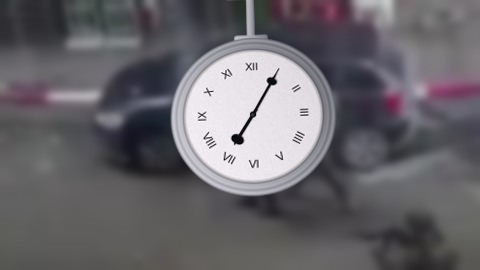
7:05
